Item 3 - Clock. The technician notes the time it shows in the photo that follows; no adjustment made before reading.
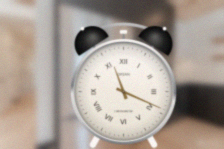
11:19
